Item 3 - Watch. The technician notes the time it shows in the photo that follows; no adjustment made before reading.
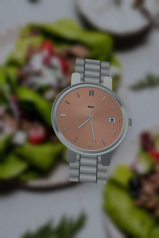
7:28
